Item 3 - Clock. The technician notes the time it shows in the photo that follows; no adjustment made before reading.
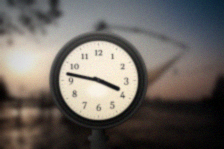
3:47
